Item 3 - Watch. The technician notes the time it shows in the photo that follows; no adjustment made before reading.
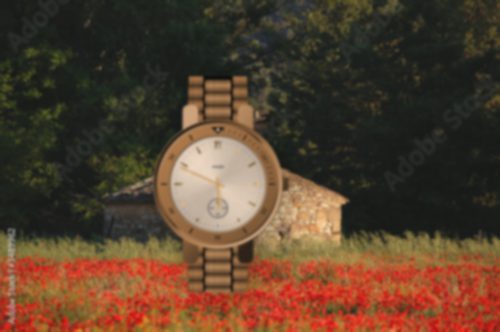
5:49
